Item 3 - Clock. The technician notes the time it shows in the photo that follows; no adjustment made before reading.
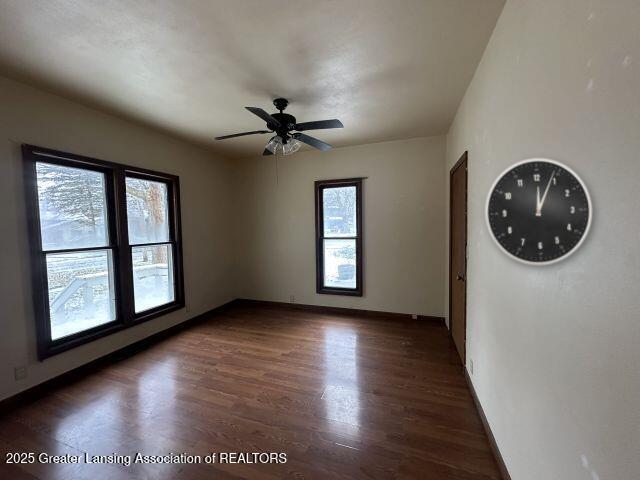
12:04
